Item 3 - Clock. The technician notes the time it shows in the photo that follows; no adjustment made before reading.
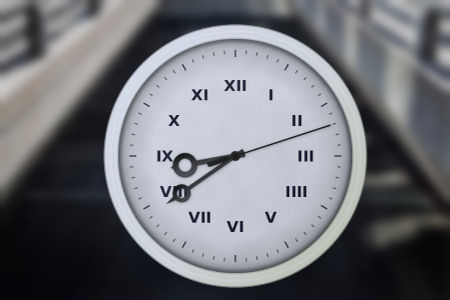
8:39:12
